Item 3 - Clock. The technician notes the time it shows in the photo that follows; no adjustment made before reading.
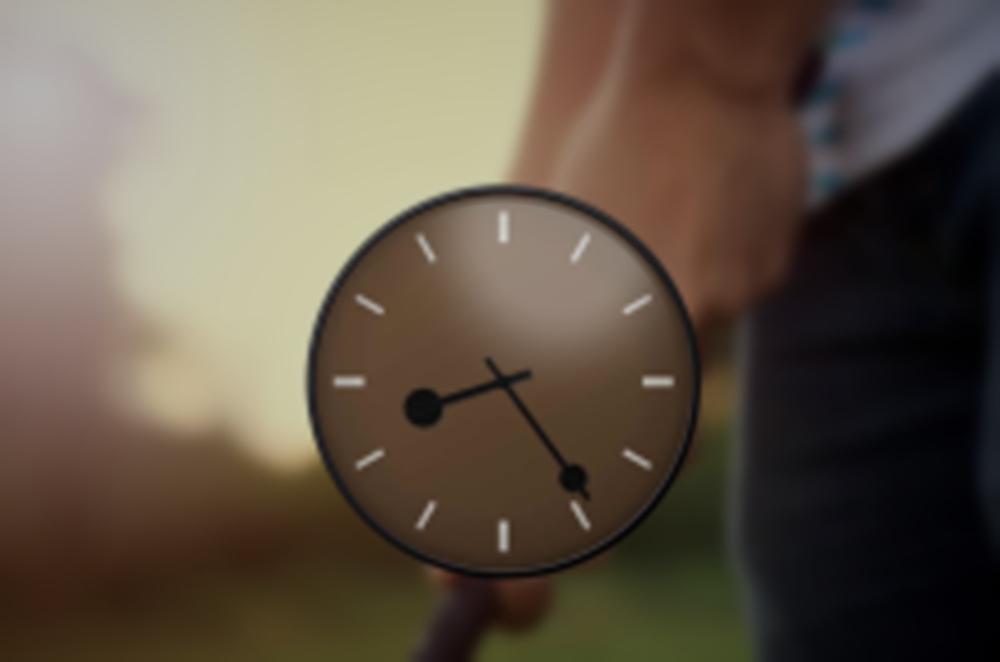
8:24
